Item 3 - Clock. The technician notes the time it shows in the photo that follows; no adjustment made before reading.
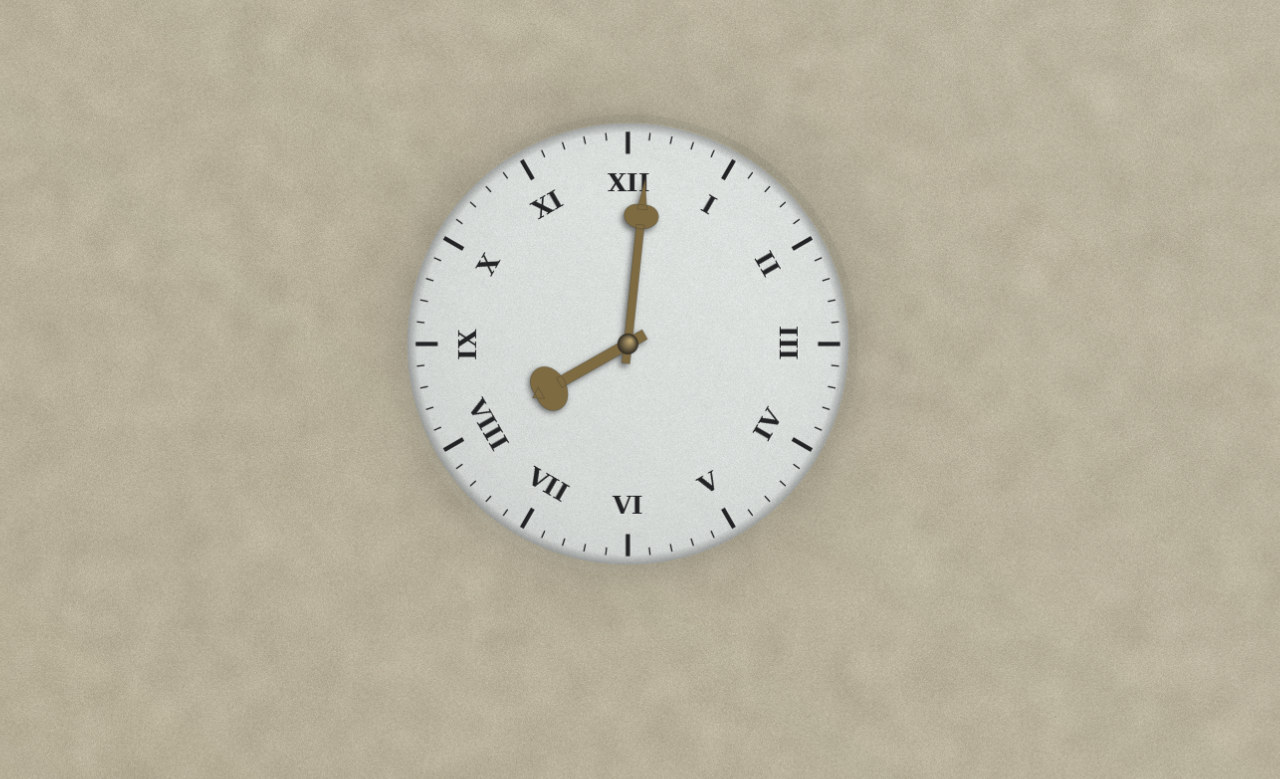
8:01
